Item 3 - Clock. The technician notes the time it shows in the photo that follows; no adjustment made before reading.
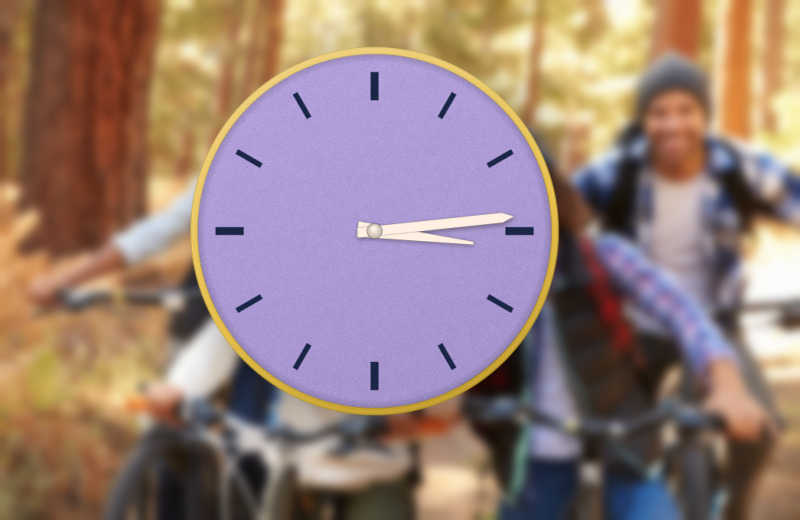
3:14
